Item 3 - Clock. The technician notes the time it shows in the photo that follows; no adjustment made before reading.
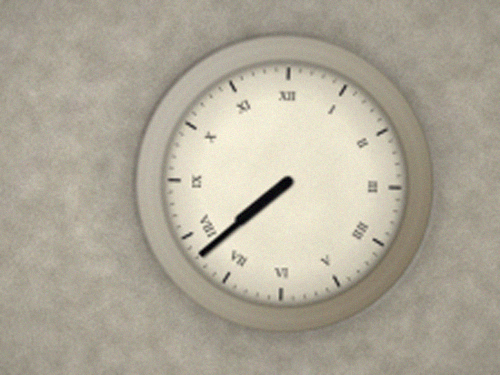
7:38
